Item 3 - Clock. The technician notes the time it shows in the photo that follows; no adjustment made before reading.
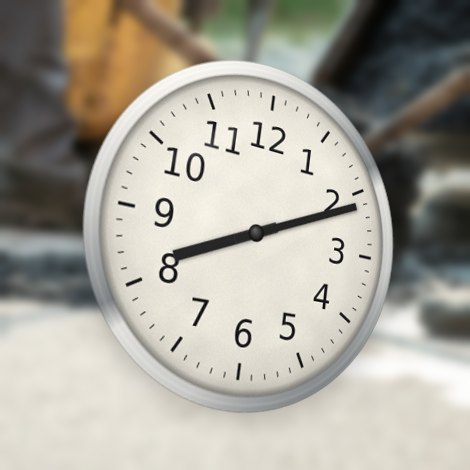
8:11
